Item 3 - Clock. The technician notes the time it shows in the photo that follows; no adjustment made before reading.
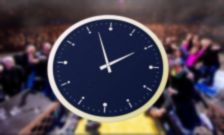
1:57
